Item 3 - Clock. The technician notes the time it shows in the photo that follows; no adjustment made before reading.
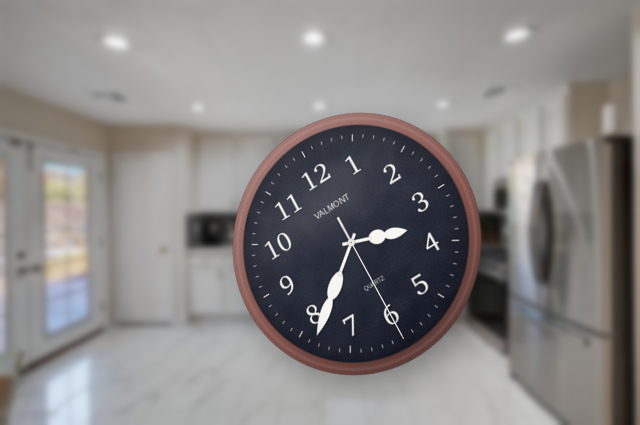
3:38:30
